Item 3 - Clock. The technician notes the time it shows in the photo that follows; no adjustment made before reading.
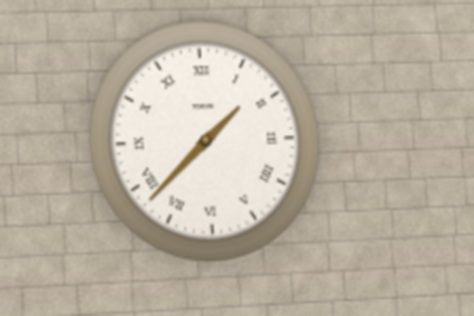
1:38
